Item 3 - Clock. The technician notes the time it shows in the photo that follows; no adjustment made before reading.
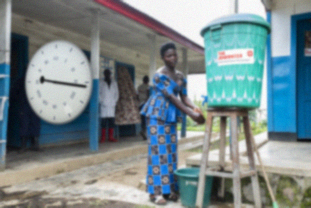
9:16
